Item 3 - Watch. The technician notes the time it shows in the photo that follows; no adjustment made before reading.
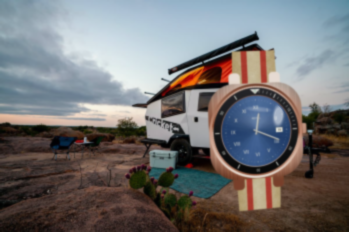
12:19
